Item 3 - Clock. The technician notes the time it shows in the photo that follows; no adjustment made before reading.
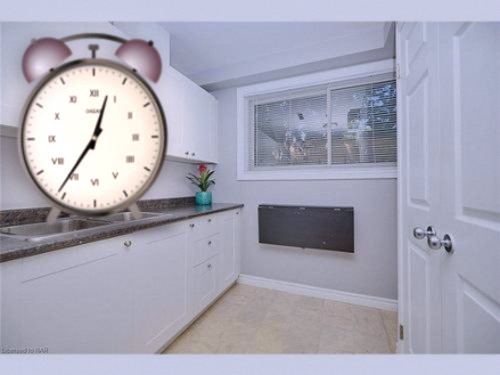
12:36
